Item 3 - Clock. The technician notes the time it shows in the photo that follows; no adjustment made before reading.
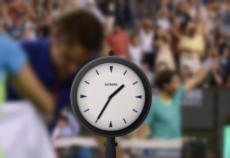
1:35
